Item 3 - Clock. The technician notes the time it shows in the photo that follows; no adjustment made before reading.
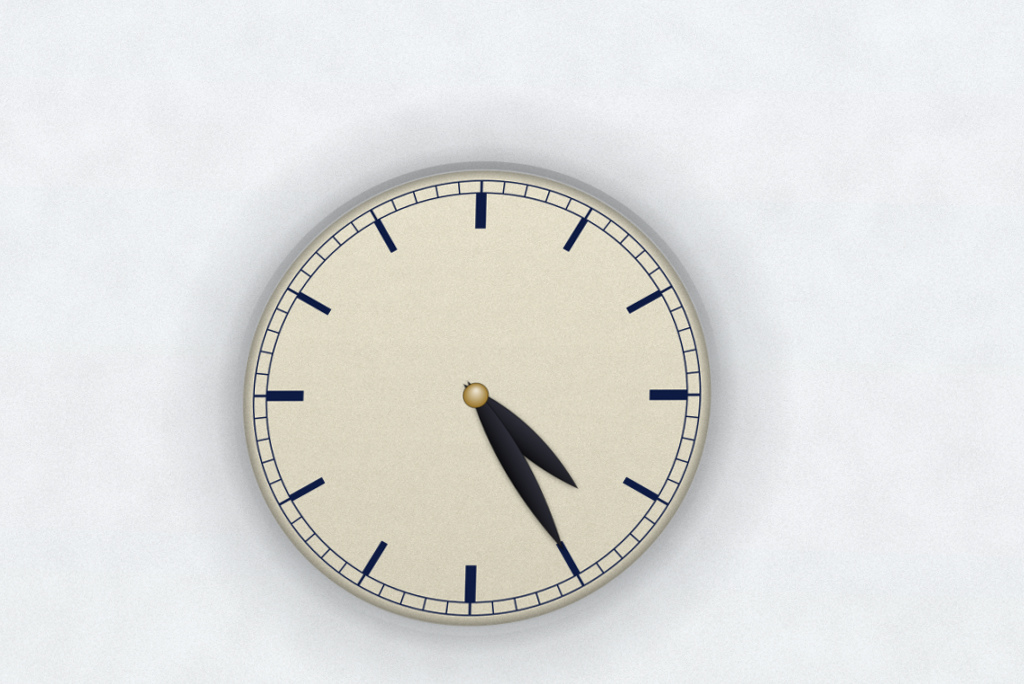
4:25
